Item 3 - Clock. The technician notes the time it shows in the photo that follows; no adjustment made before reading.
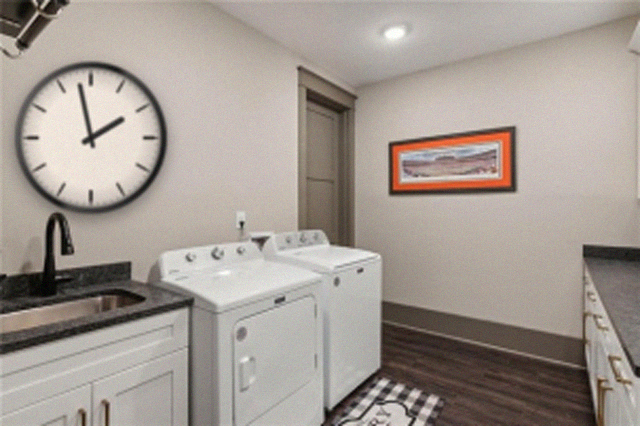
1:58
